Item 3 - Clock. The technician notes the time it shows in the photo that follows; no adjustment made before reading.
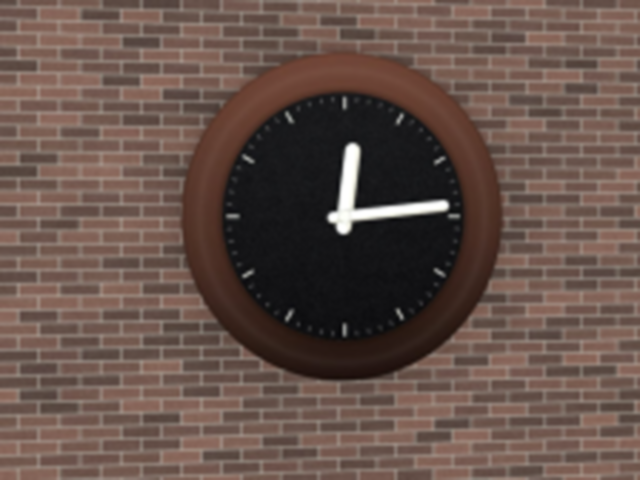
12:14
